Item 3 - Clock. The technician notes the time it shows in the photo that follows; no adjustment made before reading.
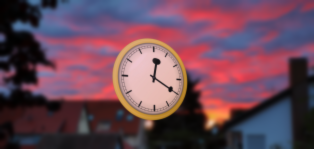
12:20
